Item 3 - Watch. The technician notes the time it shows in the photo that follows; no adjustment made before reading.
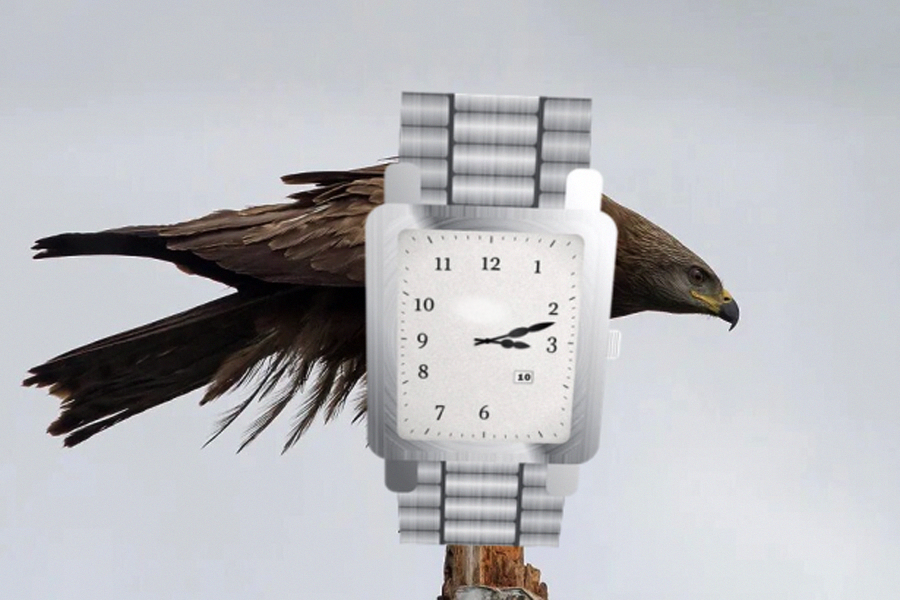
3:12
